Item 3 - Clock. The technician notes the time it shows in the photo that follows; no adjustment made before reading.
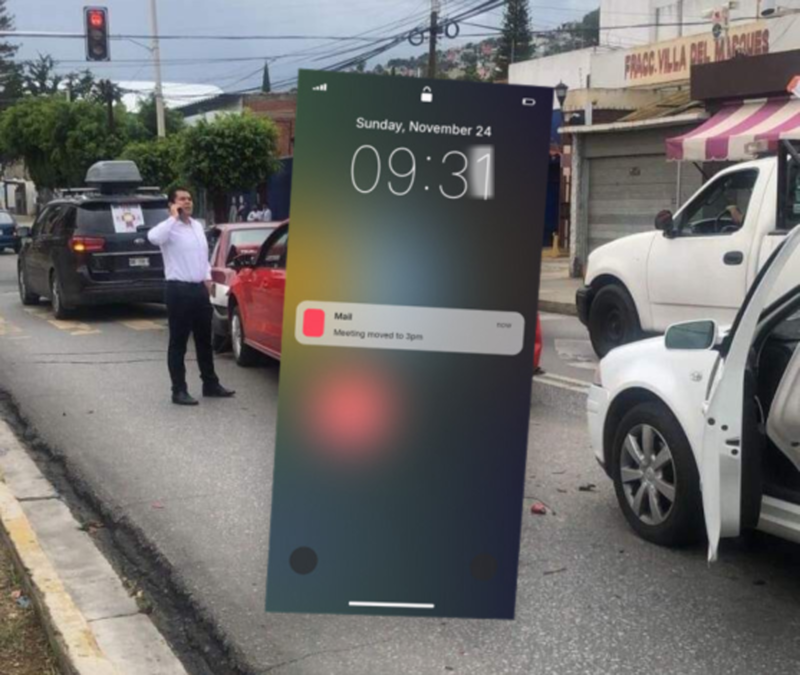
9:31
